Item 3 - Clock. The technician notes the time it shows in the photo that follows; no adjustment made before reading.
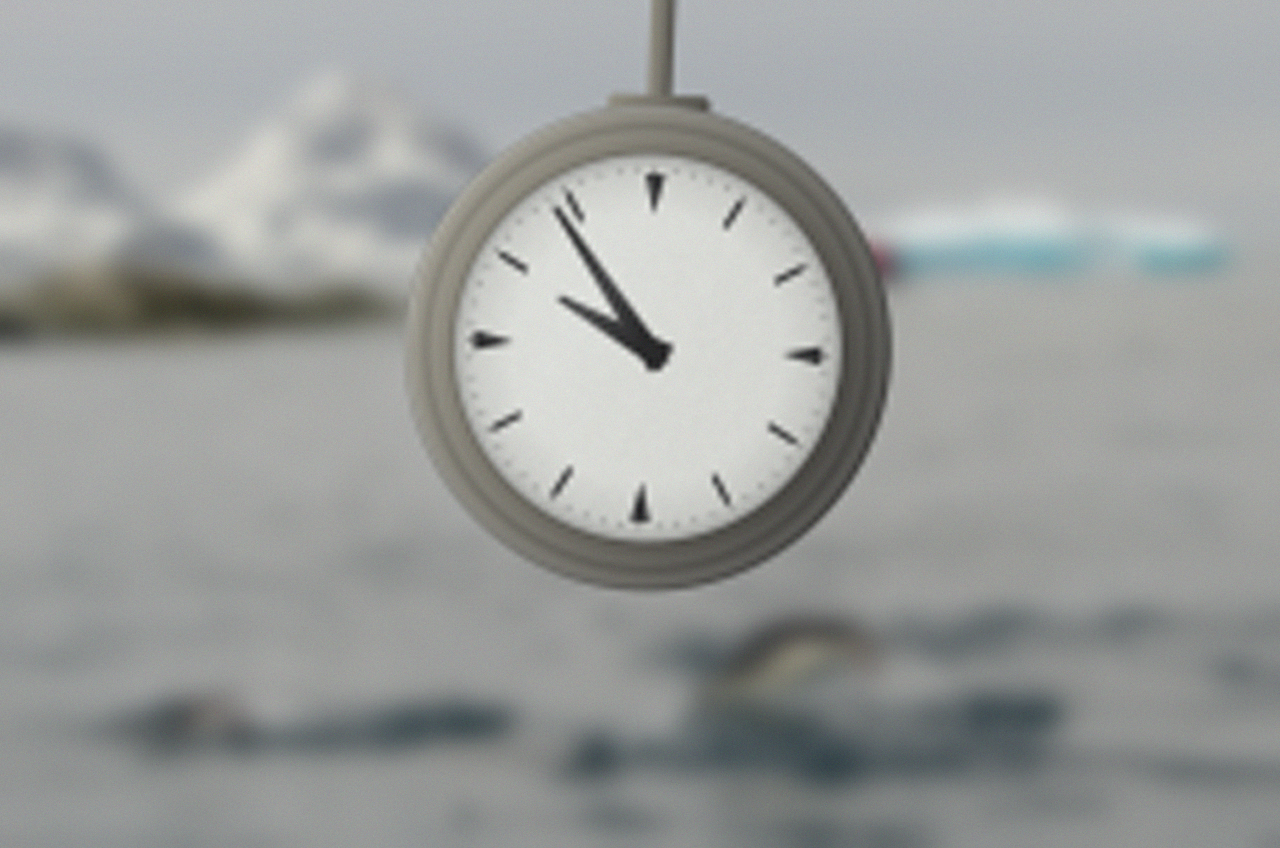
9:54
